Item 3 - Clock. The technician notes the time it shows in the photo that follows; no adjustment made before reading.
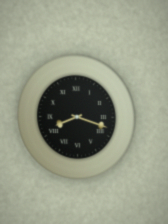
8:18
